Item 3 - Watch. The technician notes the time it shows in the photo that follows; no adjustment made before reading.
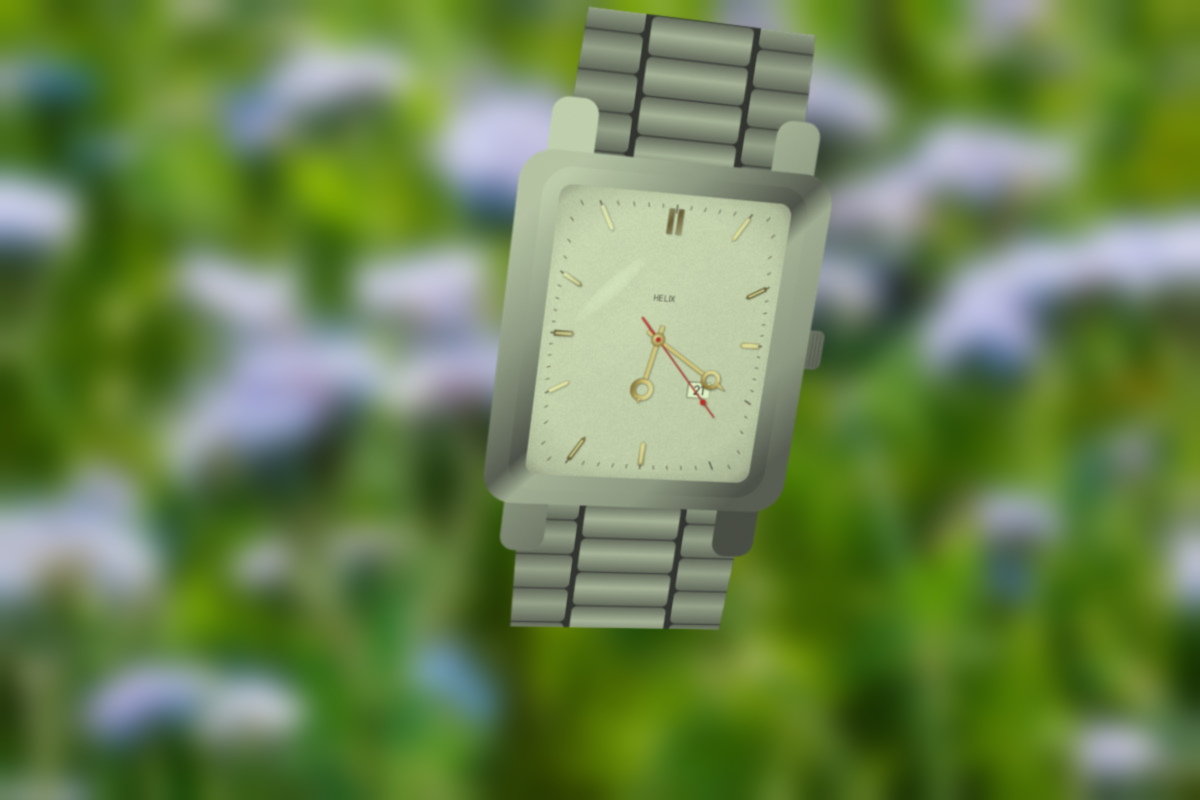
6:20:23
